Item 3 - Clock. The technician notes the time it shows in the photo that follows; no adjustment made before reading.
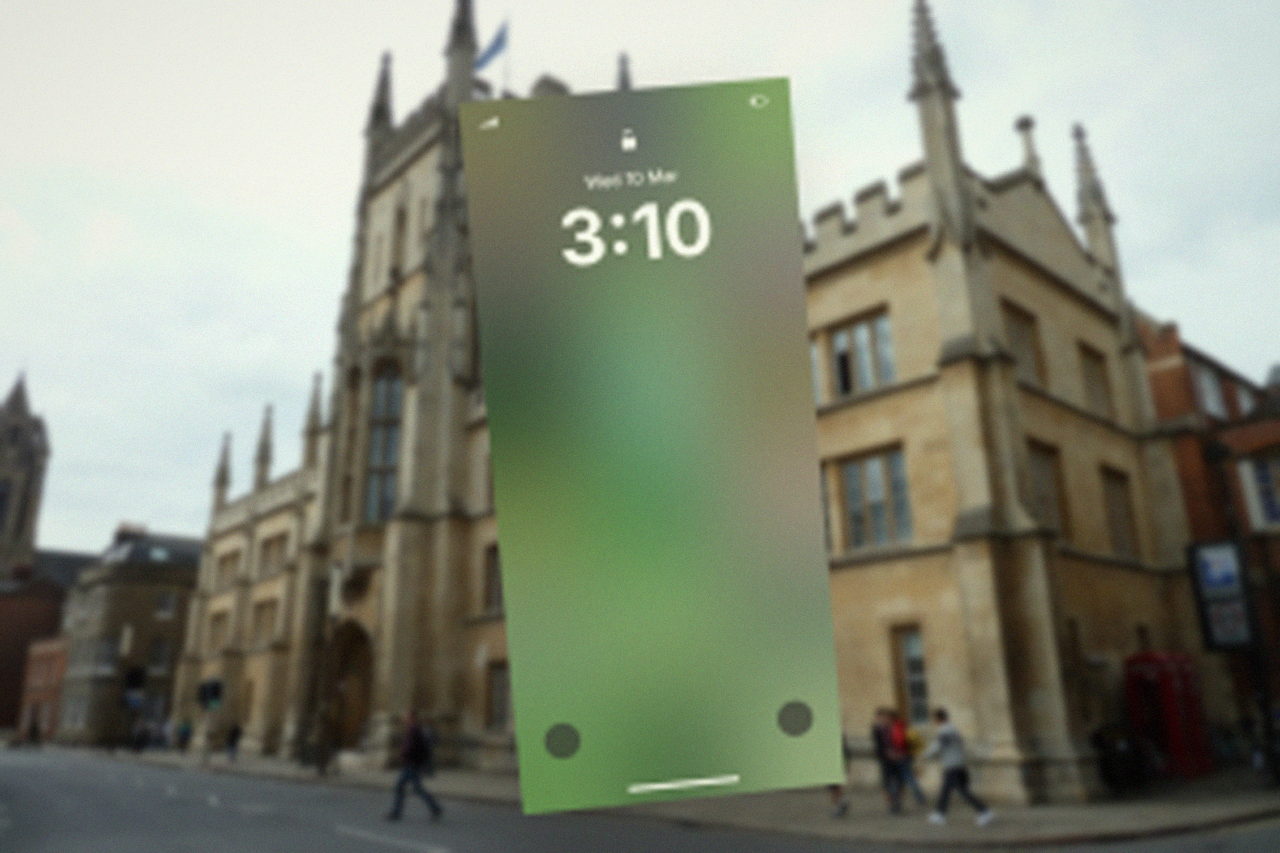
3:10
